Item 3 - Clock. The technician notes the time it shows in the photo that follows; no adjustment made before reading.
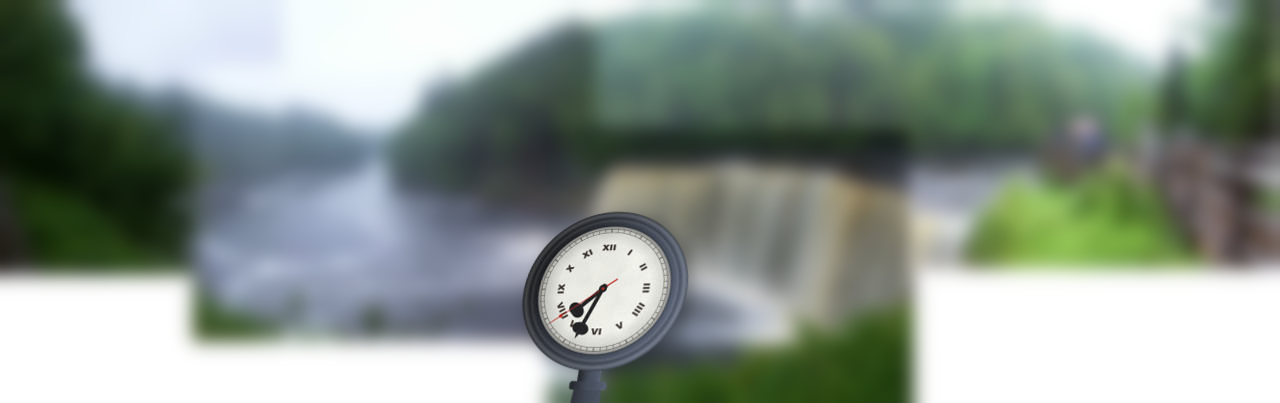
7:33:39
